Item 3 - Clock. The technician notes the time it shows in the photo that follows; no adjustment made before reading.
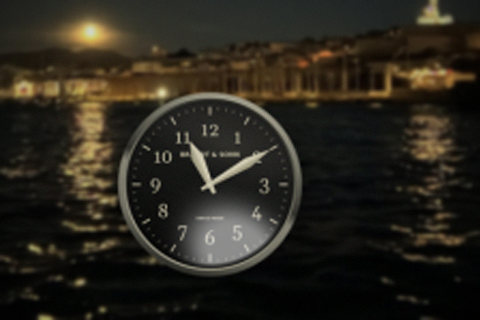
11:10
